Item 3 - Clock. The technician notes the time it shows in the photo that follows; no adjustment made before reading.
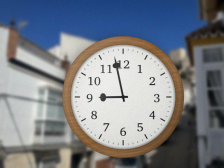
8:58
